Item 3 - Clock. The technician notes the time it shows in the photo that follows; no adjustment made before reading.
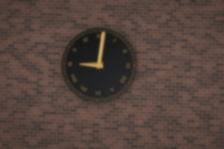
9:01
